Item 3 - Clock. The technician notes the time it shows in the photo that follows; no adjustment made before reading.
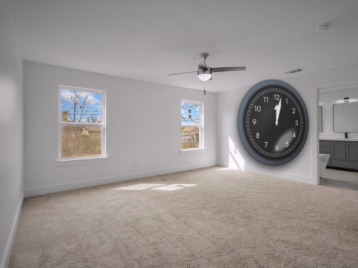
12:02
